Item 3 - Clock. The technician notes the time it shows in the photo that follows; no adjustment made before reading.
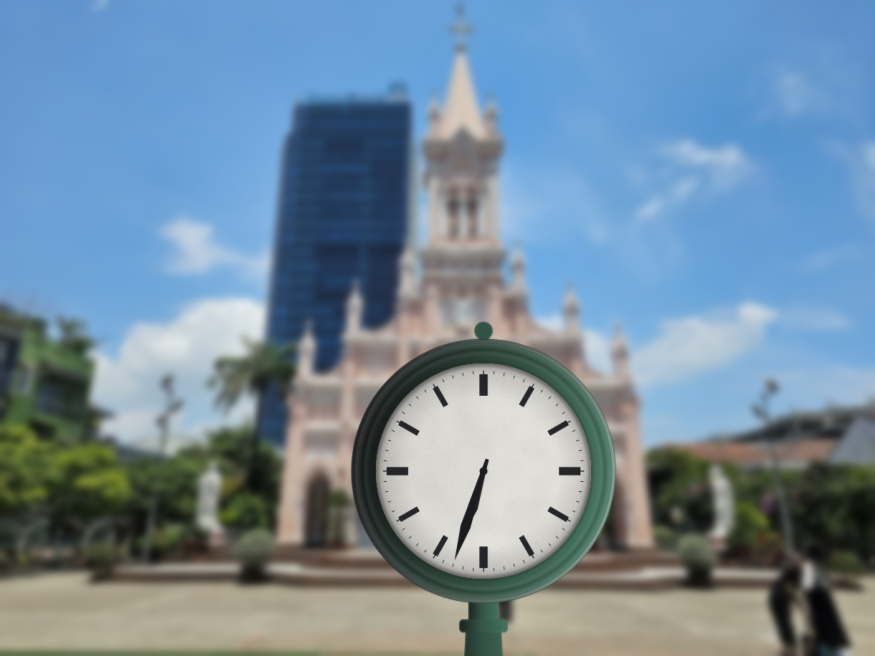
6:33
